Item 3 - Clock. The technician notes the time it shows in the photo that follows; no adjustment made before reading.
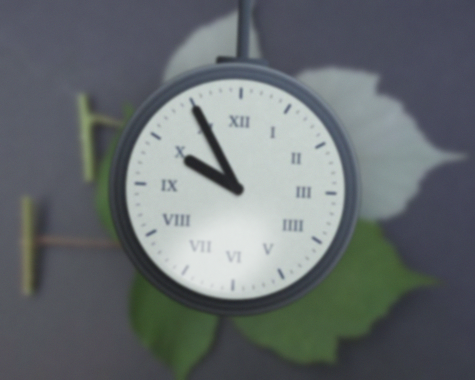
9:55
